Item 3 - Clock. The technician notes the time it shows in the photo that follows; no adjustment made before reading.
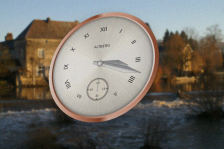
3:18
